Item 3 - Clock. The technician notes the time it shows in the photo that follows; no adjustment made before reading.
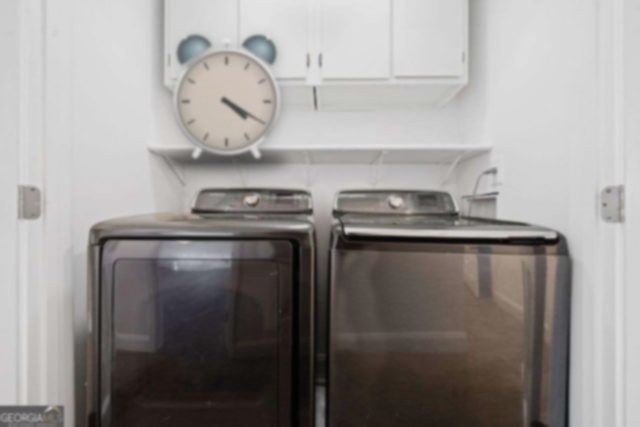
4:20
